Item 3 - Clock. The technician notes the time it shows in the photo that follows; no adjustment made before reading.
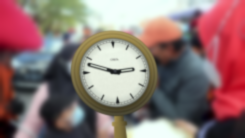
2:48
